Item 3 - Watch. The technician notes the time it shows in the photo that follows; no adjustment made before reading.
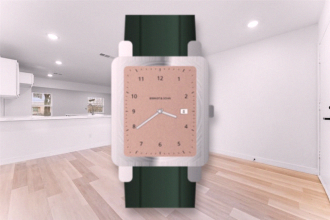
3:39
